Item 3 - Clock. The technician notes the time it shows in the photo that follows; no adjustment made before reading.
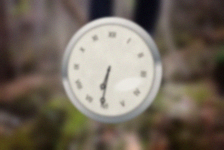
6:31
